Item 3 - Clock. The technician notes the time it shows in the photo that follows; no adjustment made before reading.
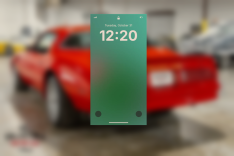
12:20
